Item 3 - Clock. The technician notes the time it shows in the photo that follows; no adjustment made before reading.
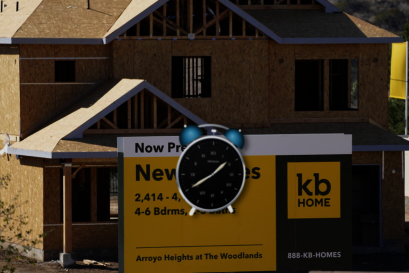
1:40
